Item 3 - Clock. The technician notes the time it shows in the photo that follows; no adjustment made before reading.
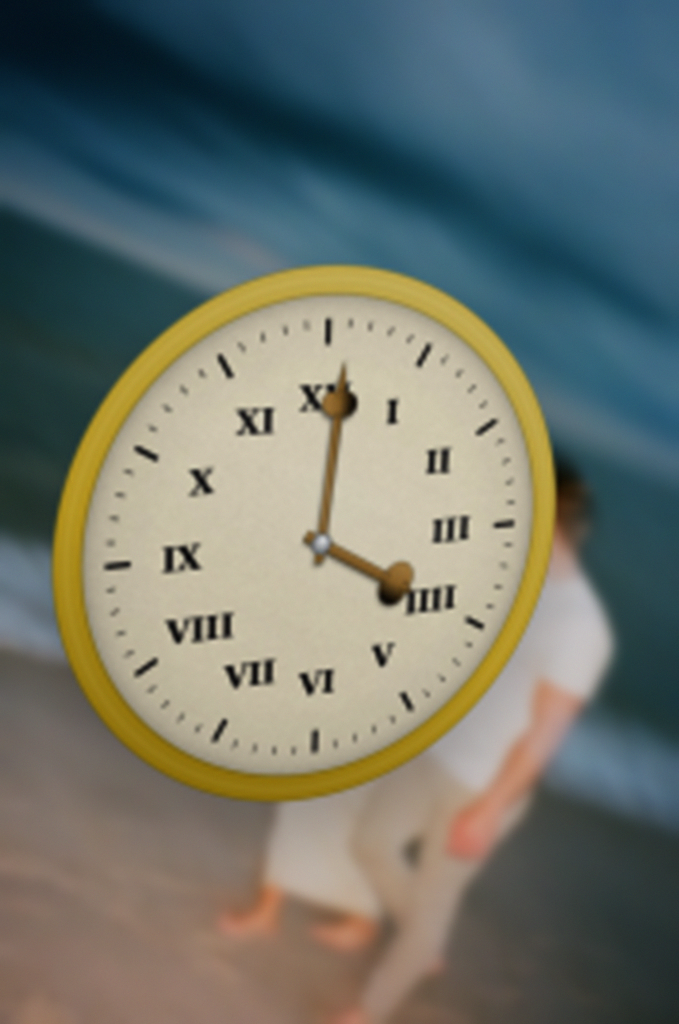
4:01
